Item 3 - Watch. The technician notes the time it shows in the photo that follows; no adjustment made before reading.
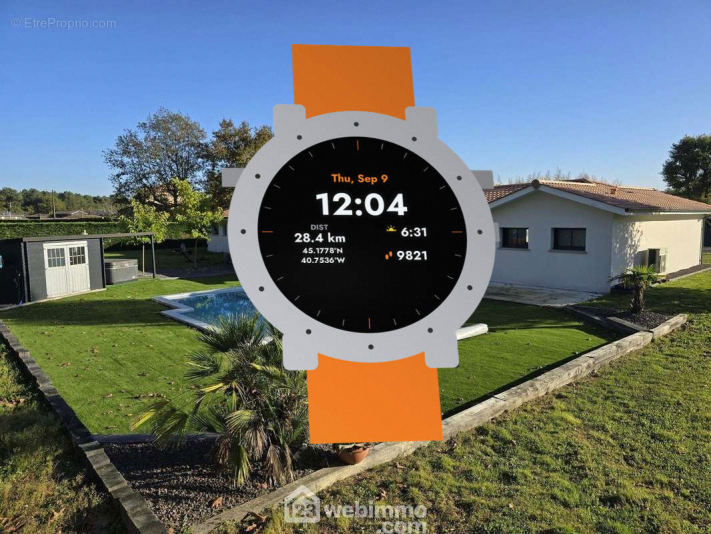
12:04
